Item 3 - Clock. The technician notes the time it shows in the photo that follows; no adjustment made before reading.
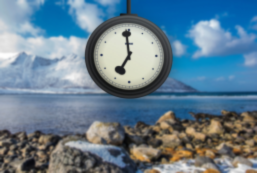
6:59
